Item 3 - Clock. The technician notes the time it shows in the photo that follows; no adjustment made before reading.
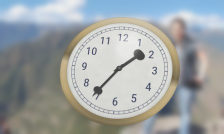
1:36
